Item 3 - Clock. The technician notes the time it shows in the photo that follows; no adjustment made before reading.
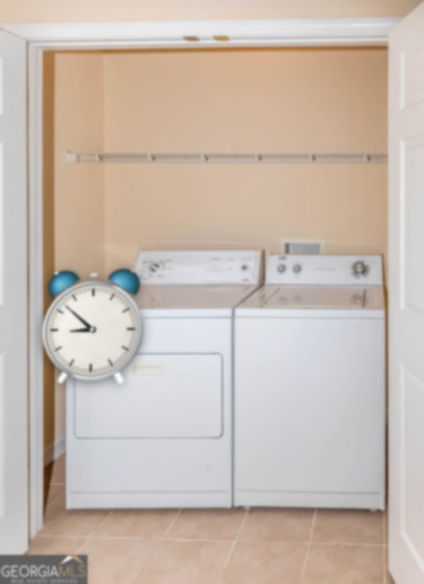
8:52
